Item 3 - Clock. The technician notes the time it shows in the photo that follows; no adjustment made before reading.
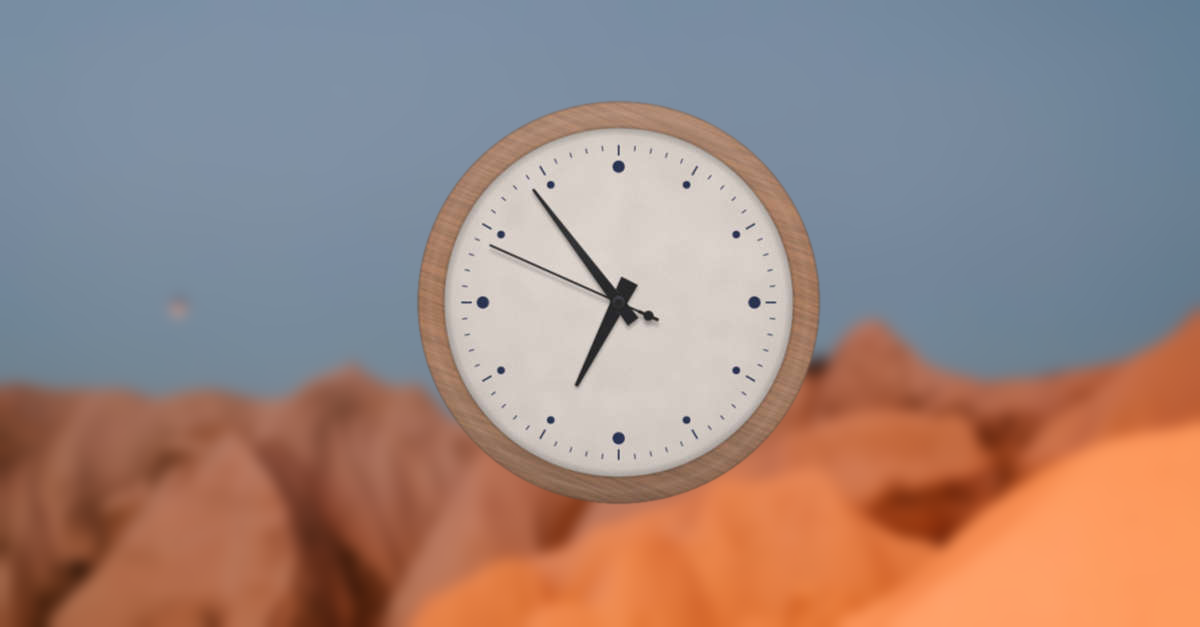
6:53:49
